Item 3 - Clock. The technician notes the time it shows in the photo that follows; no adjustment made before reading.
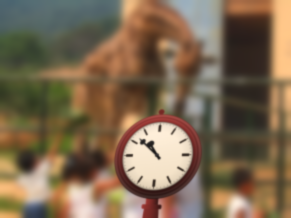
10:52
